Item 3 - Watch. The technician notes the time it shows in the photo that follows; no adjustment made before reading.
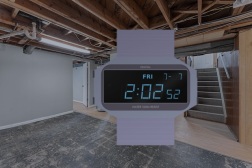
2:02:52
